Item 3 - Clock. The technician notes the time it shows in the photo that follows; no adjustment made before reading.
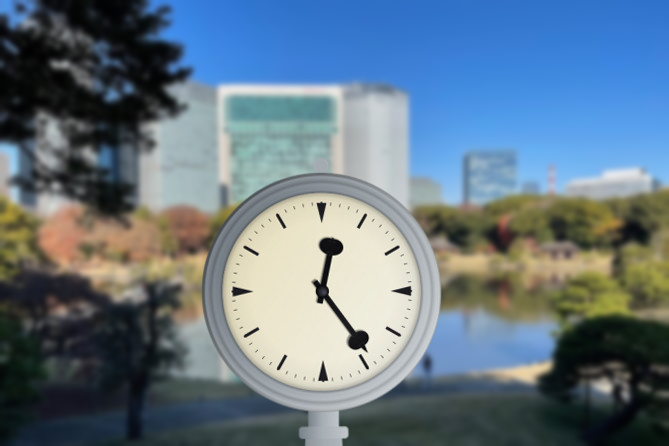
12:24
